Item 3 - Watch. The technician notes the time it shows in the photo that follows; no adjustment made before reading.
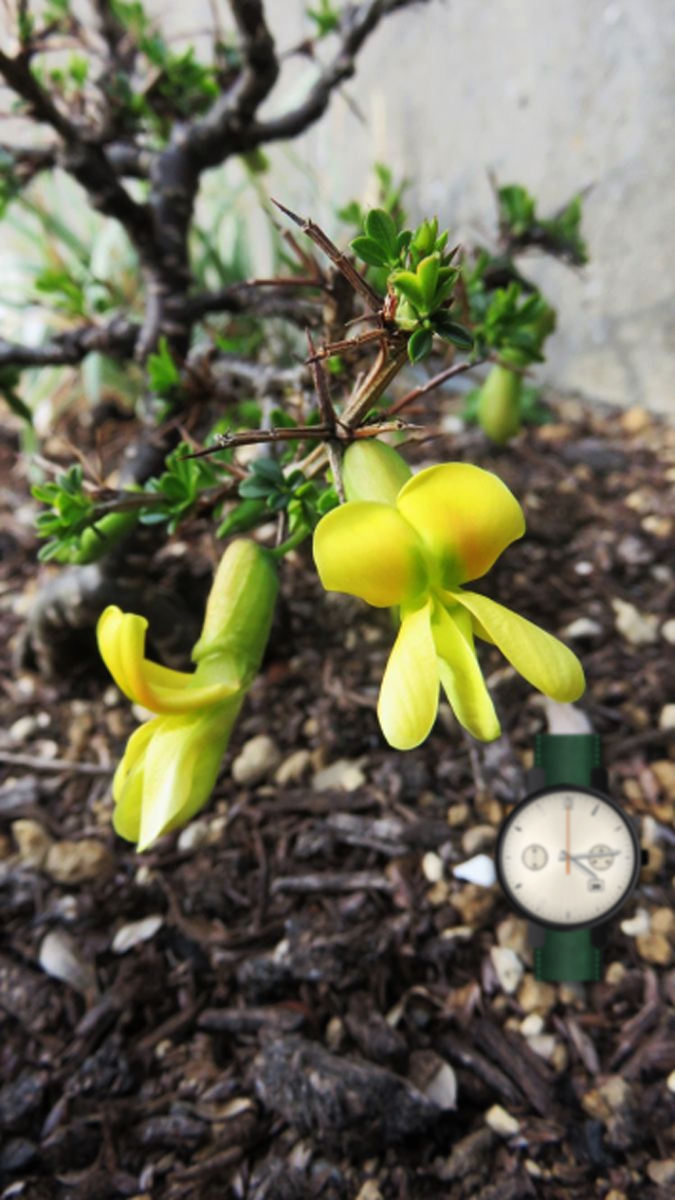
4:14
